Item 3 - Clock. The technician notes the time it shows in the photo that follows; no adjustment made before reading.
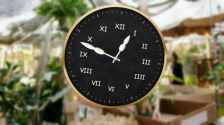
12:48
